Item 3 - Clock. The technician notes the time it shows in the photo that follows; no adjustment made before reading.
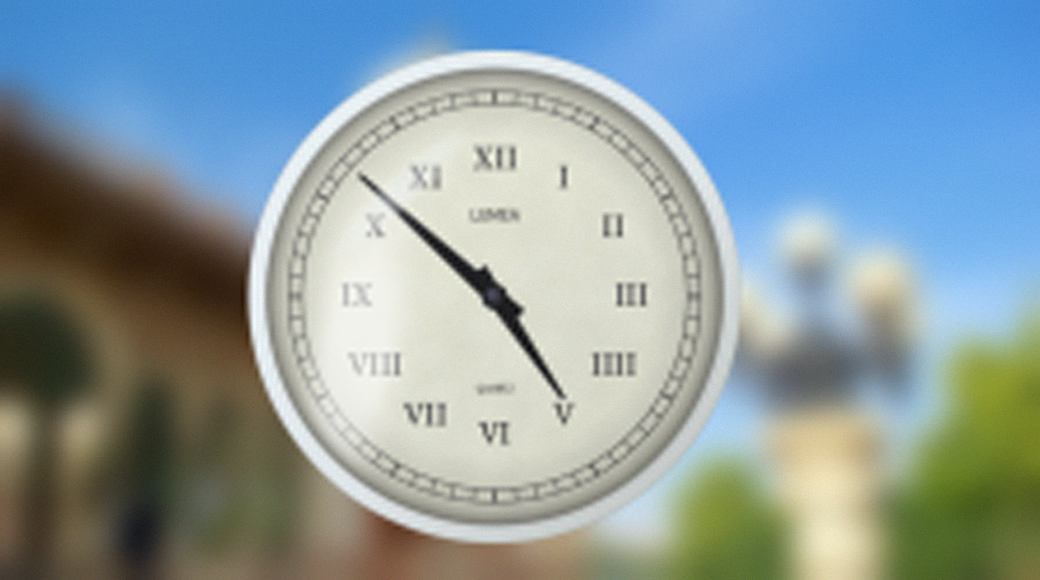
4:52
